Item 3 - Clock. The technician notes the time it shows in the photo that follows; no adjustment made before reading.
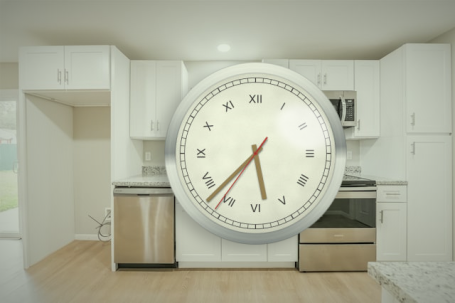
5:37:36
